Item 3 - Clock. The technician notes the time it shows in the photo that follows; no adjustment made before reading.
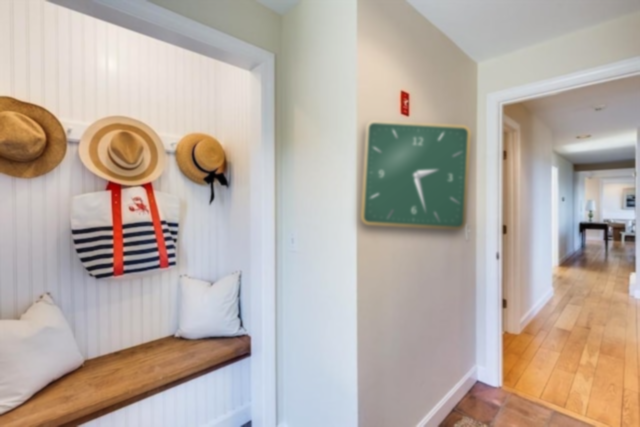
2:27
